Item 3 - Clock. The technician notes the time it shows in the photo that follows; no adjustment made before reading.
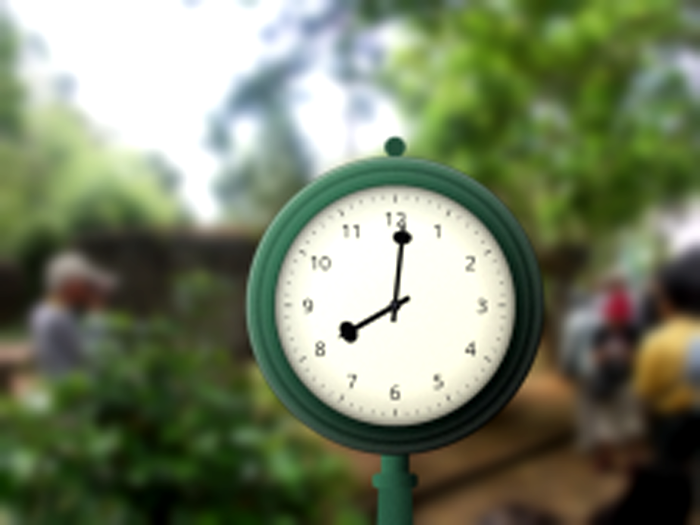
8:01
